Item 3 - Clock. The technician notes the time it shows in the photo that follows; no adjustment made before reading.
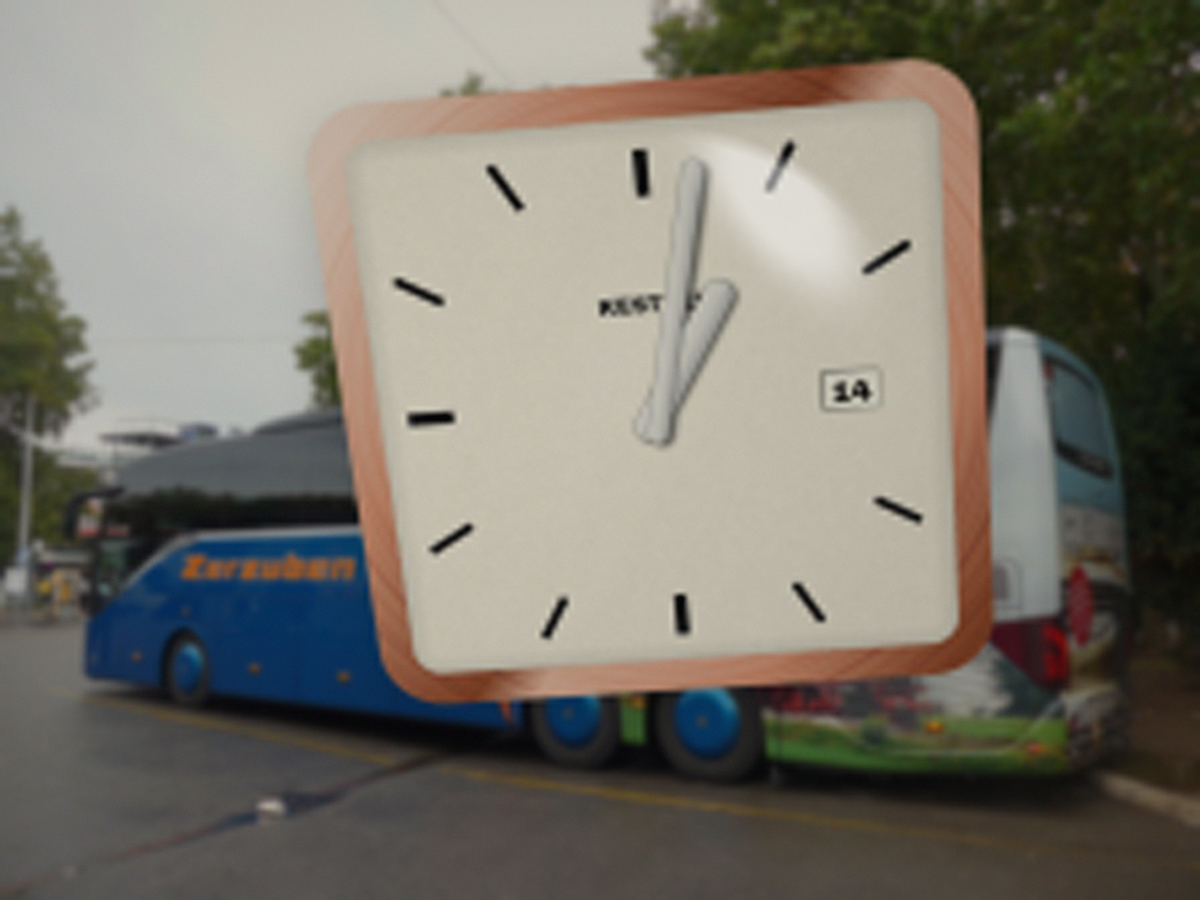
1:02
